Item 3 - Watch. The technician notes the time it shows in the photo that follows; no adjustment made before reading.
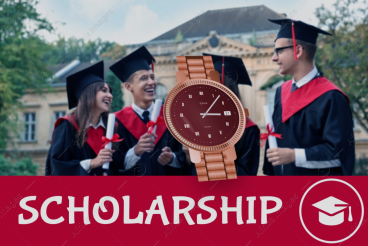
3:07
